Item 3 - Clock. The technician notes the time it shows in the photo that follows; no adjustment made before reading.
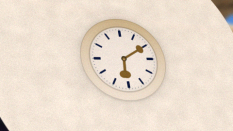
6:10
